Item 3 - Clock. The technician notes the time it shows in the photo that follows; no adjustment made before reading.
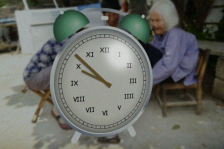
9:52
